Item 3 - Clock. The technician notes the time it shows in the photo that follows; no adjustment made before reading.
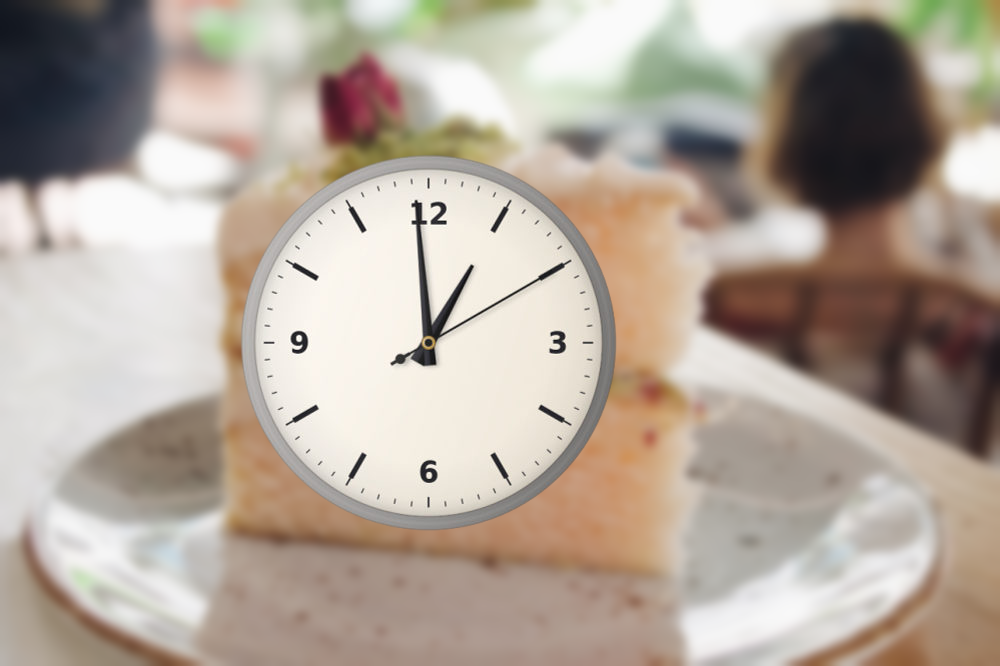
12:59:10
